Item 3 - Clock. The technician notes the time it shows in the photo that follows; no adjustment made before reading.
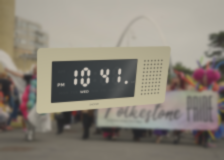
10:41
